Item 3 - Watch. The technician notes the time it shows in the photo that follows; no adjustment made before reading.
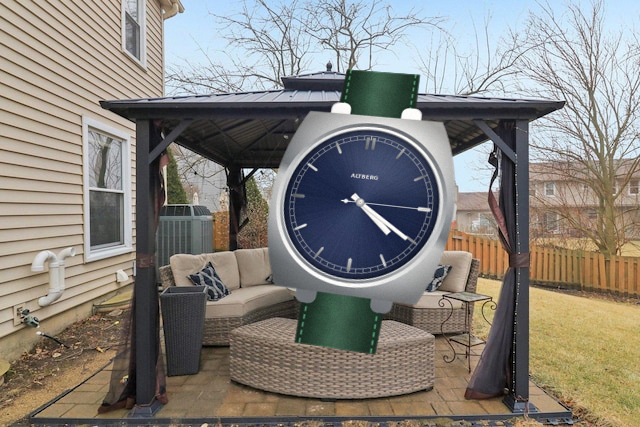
4:20:15
